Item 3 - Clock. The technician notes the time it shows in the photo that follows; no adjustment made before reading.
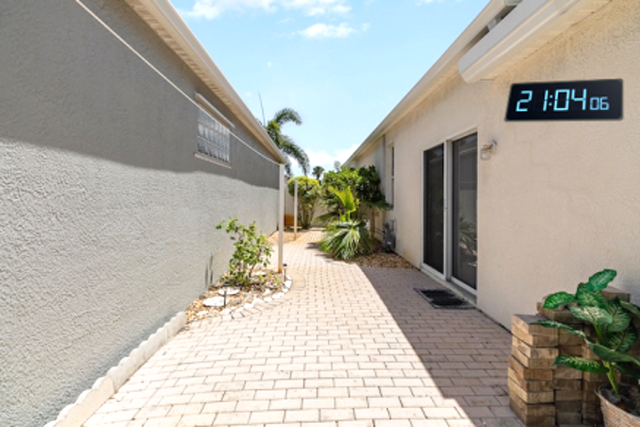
21:04:06
